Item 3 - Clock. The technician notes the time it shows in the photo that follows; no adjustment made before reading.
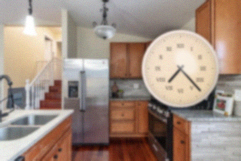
7:23
